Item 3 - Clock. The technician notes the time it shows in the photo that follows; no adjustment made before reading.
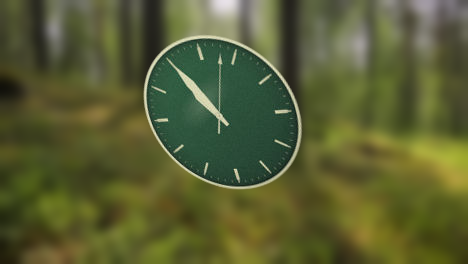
10:55:03
